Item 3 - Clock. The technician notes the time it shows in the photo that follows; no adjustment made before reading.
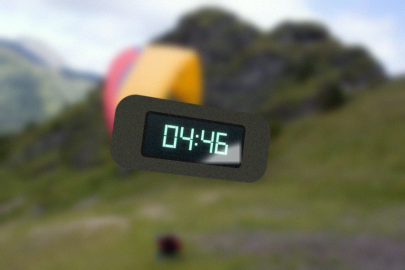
4:46
